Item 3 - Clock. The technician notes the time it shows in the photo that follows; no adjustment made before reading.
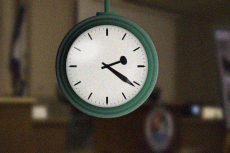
2:21
